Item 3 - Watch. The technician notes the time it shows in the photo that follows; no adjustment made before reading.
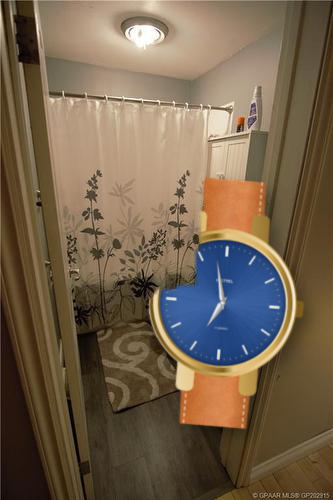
6:58
